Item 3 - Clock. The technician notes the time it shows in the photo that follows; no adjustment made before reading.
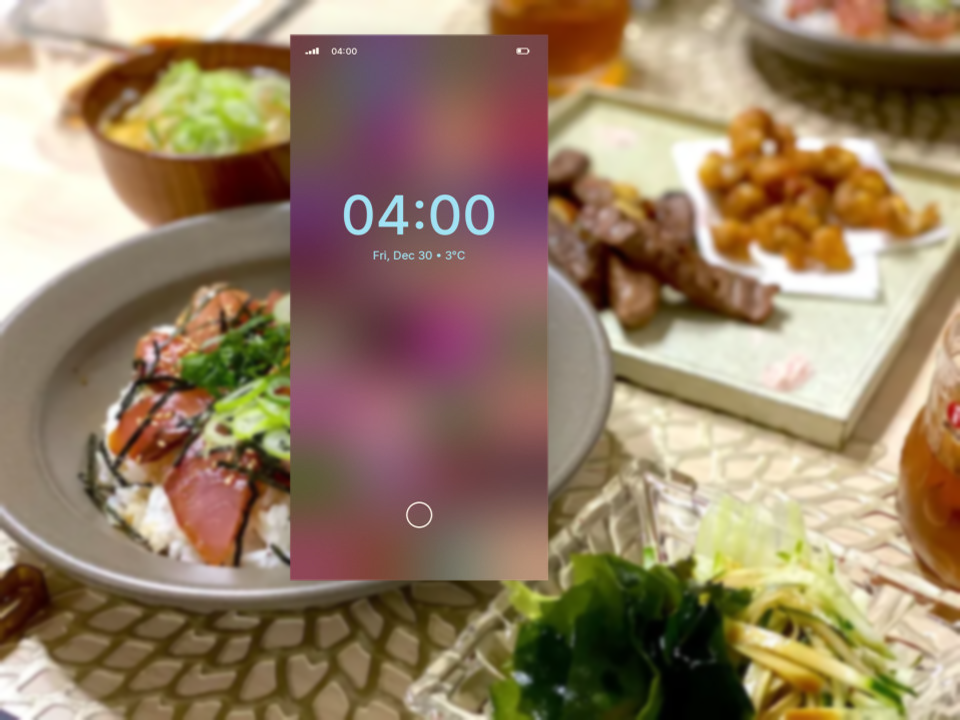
4:00
